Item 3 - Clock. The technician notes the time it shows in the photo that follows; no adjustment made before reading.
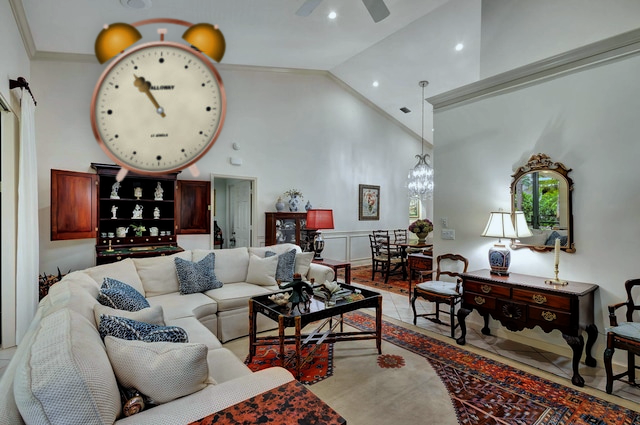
10:54
